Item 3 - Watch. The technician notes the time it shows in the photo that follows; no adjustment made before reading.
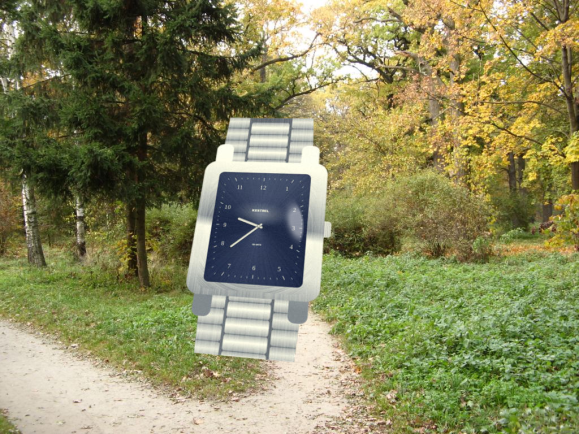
9:38
